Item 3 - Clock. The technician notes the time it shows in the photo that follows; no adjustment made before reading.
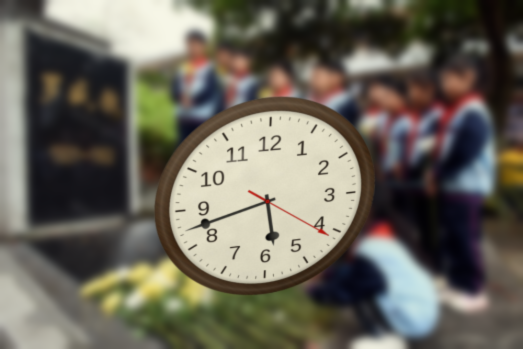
5:42:21
